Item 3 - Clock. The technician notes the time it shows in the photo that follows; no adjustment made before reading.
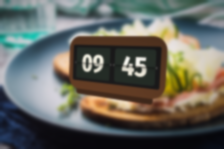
9:45
